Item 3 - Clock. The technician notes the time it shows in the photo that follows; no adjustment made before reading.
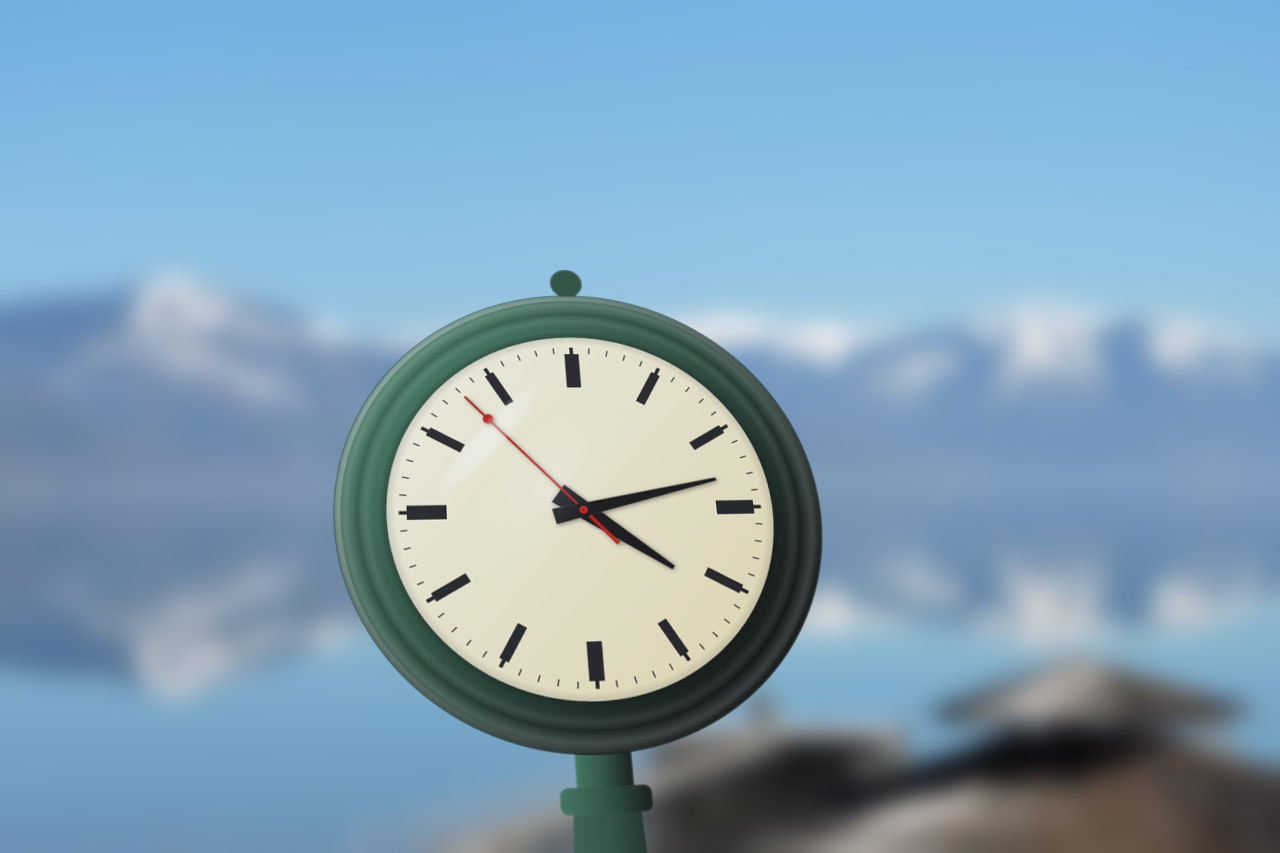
4:12:53
